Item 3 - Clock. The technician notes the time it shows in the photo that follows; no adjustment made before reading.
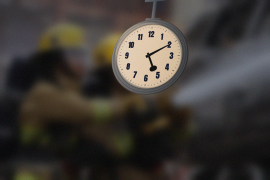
5:10
